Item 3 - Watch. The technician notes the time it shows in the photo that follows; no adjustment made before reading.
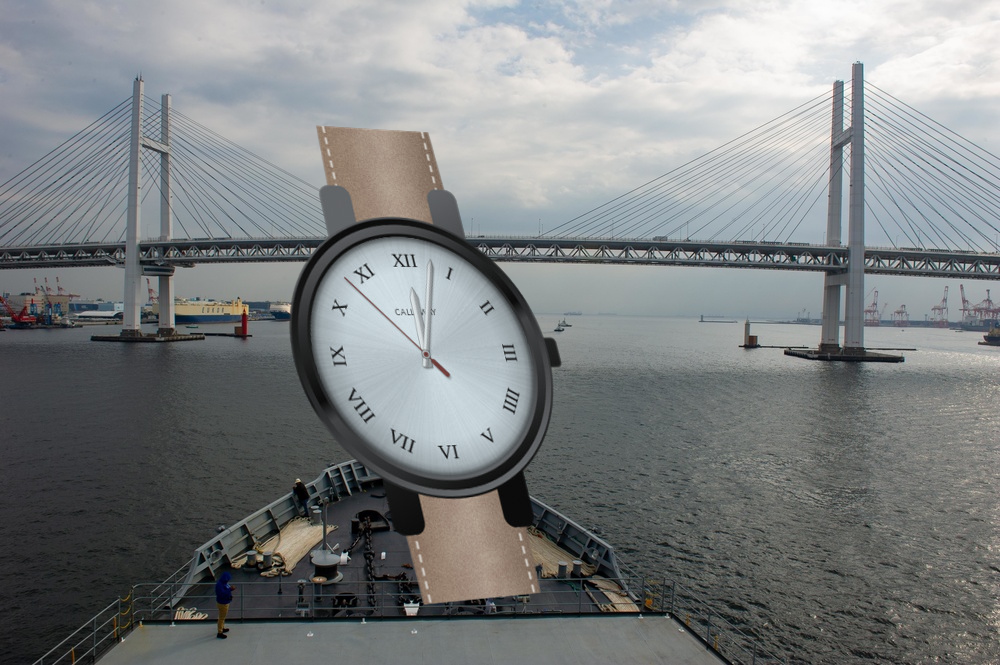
12:02:53
